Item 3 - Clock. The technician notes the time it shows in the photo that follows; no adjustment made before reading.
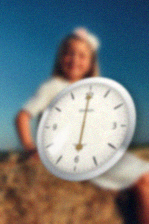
6:00
